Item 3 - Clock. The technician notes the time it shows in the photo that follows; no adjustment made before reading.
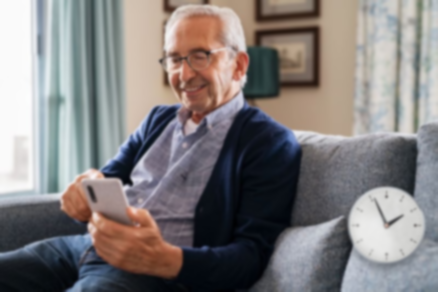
1:56
